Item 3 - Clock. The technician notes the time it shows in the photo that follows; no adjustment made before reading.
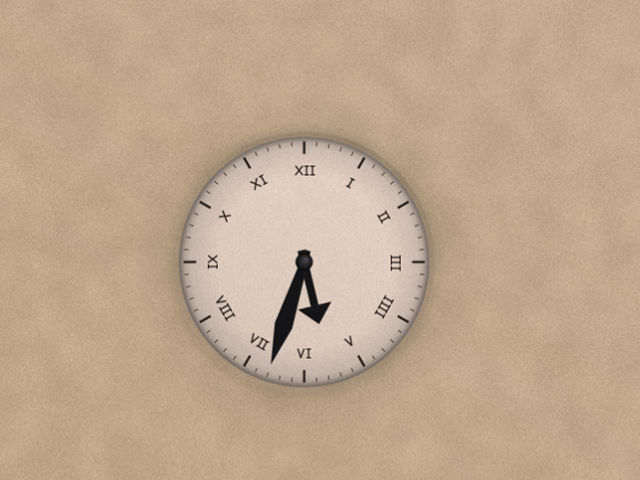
5:33
